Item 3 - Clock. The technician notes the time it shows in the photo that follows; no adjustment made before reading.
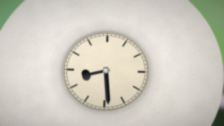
8:29
